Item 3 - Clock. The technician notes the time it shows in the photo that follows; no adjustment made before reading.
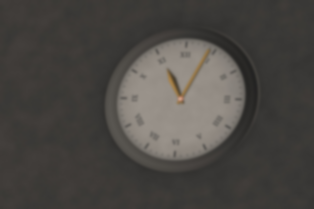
11:04
